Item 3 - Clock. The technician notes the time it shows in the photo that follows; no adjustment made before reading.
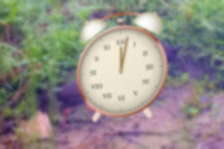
12:02
